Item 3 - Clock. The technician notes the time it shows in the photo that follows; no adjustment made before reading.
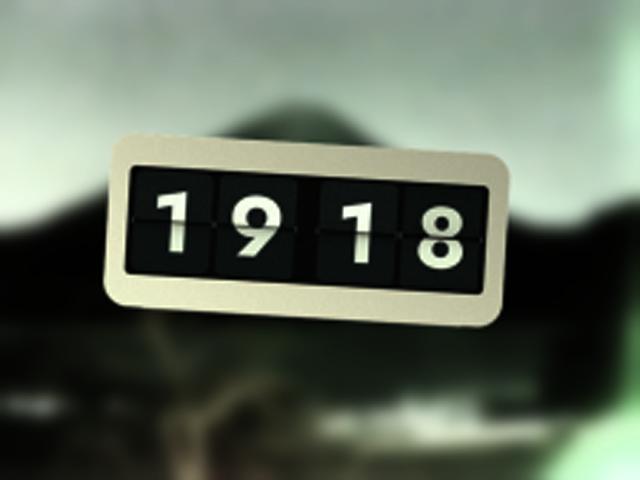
19:18
